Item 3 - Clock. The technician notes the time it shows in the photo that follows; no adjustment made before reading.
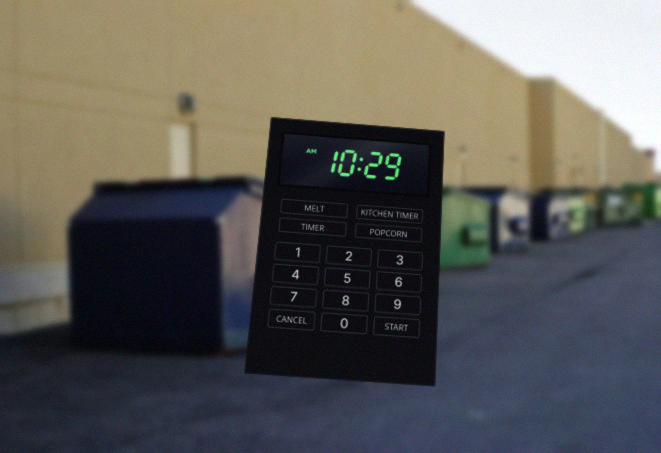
10:29
